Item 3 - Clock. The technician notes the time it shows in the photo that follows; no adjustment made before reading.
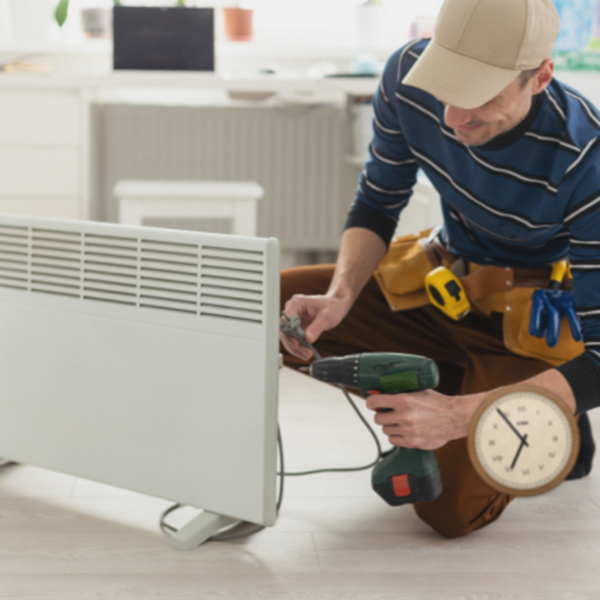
6:54
